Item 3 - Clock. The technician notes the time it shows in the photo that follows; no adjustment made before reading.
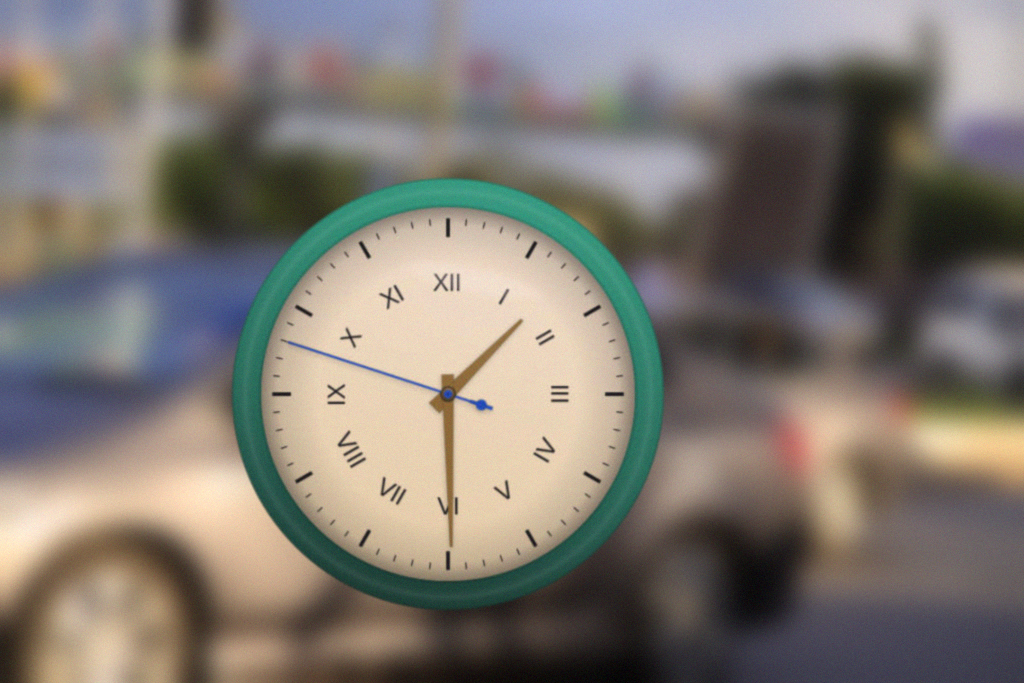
1:29:48
